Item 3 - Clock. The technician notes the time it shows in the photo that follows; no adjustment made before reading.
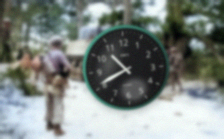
10:41
